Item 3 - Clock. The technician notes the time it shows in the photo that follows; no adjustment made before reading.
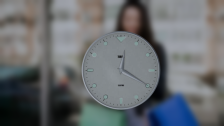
12:20
